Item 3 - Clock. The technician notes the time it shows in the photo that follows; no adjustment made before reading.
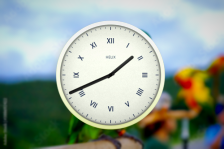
1:41
